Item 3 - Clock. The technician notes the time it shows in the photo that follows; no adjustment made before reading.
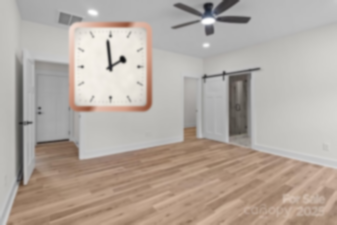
1:59
